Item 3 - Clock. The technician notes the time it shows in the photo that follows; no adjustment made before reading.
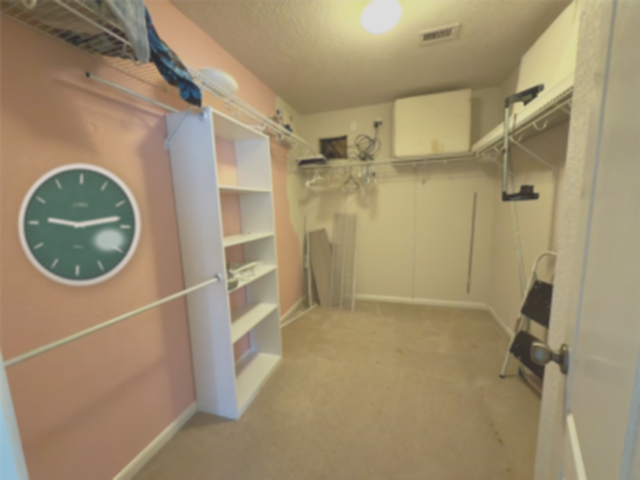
9:13
